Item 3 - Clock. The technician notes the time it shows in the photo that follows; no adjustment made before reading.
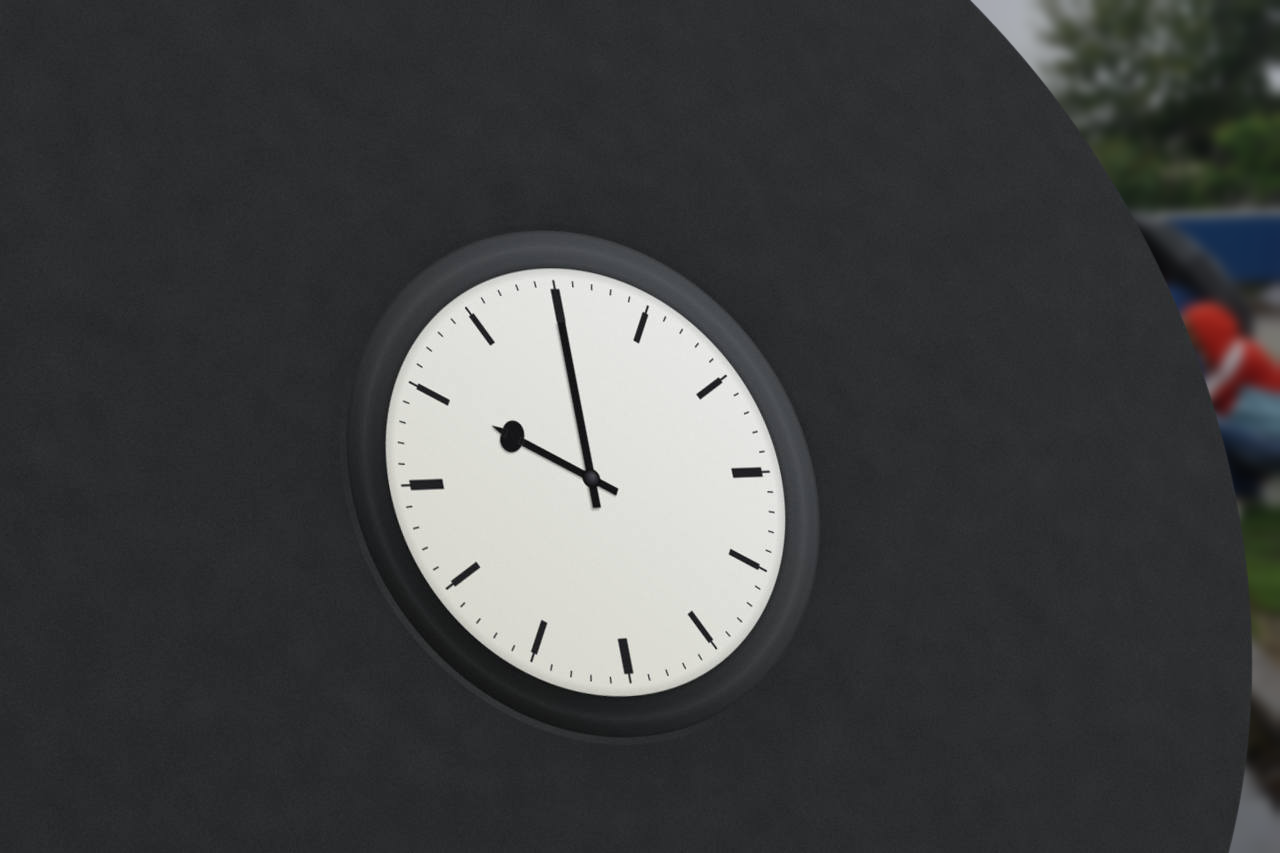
10:00
